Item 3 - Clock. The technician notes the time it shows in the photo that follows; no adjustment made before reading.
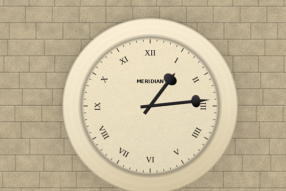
1:14
